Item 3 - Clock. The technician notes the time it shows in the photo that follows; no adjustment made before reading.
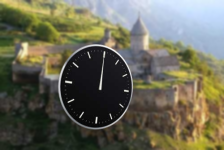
12:00
